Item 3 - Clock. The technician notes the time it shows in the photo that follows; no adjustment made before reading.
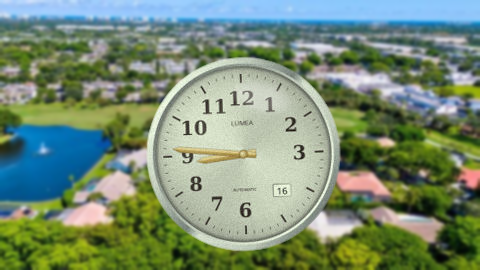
8:46
